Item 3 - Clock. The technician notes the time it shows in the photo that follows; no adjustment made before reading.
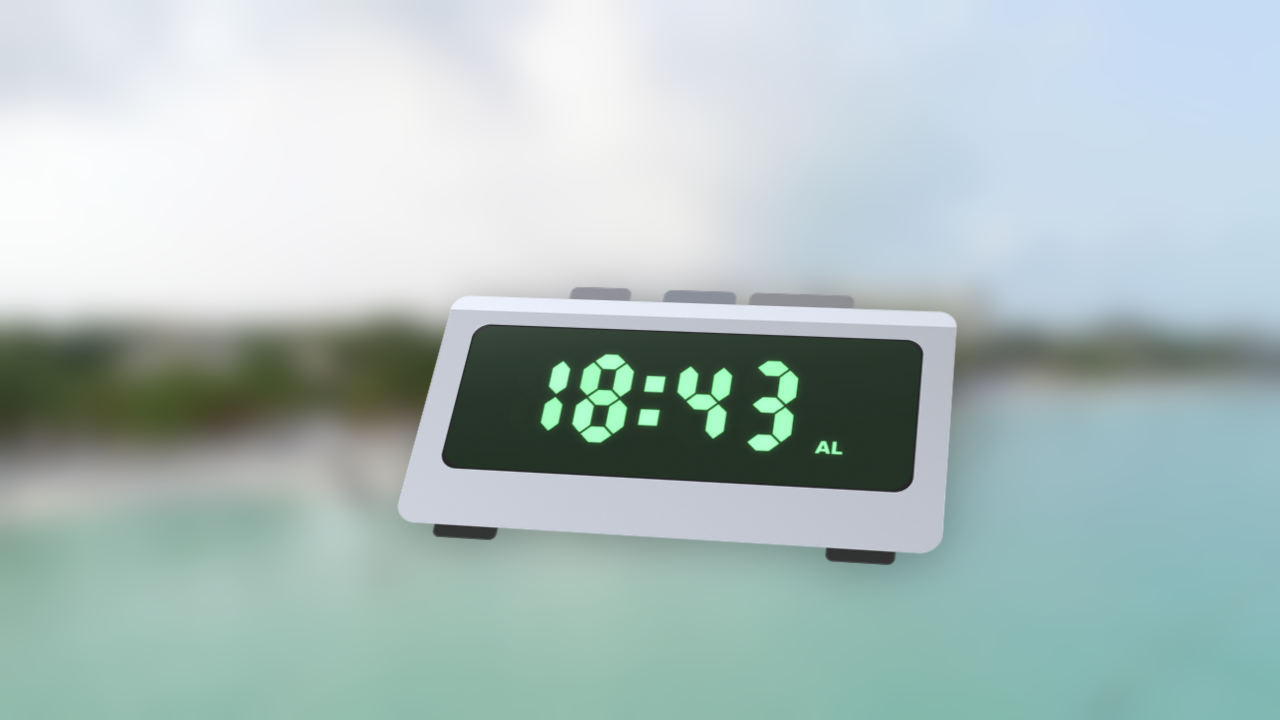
18:43
